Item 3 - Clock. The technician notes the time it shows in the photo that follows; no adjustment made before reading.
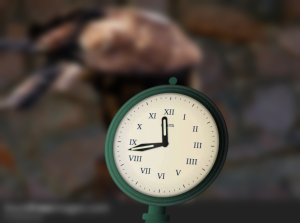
11:43
